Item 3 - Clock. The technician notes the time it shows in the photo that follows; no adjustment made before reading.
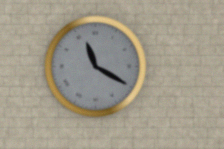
11:20
